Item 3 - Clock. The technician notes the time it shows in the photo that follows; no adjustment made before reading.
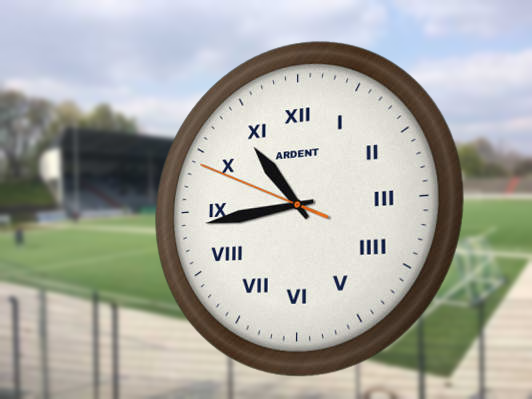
10:43:49
